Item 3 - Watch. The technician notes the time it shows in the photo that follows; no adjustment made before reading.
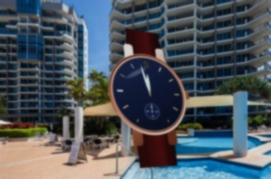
11:58
